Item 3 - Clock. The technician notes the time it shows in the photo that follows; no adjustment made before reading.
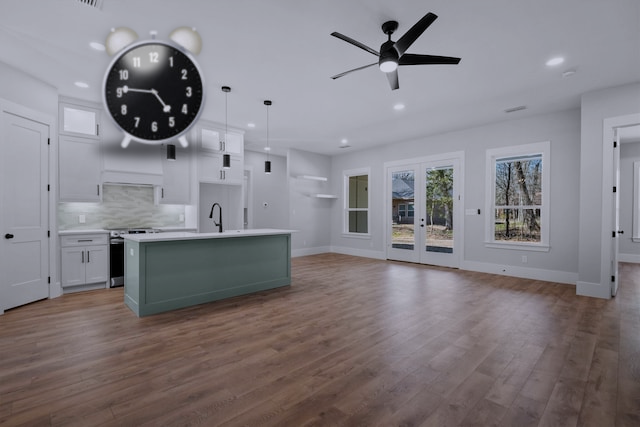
4:46
